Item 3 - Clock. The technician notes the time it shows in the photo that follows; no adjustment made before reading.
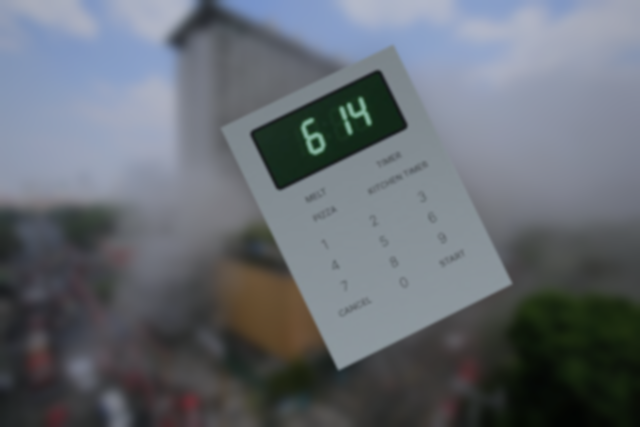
6:14
